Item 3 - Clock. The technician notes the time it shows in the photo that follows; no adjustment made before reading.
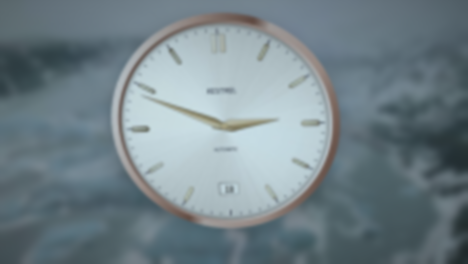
2:49
